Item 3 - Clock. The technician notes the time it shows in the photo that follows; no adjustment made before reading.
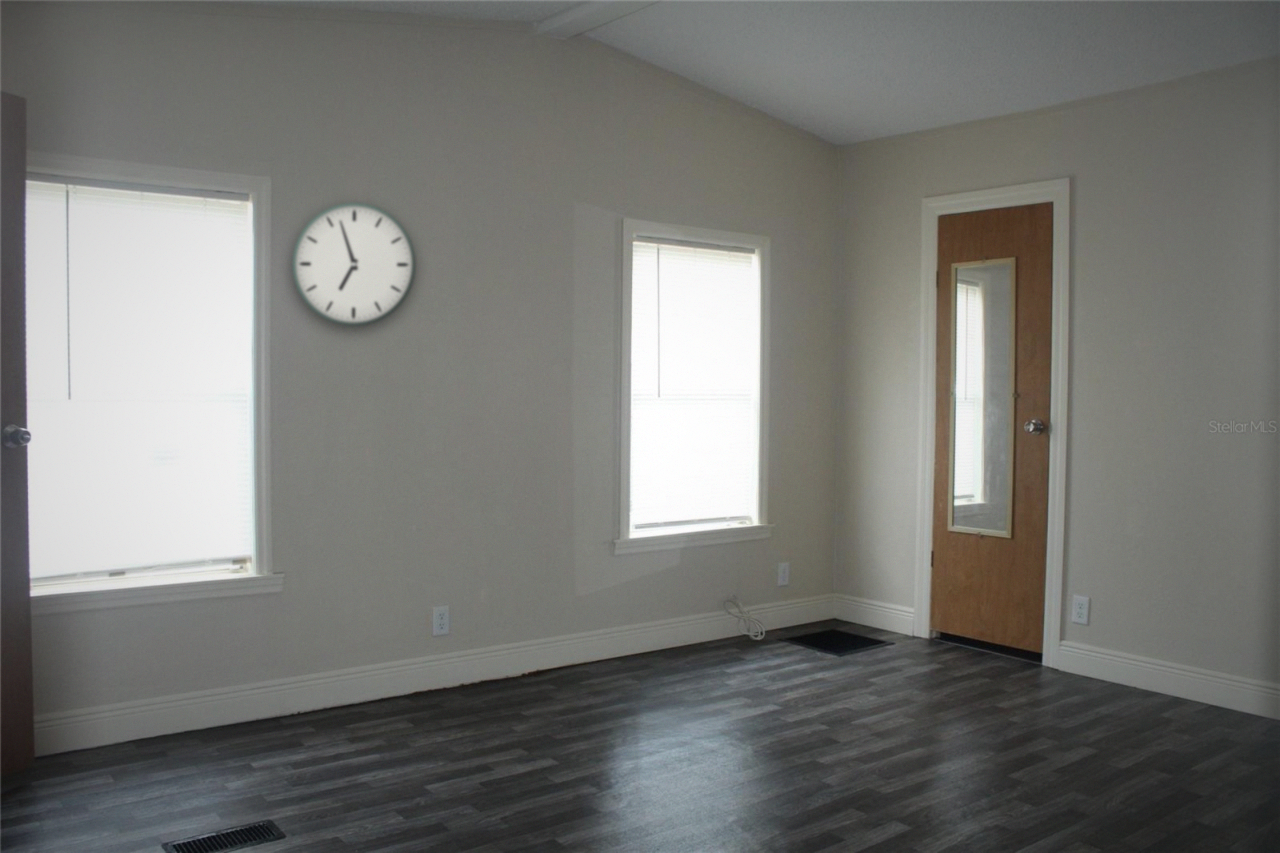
6:57
